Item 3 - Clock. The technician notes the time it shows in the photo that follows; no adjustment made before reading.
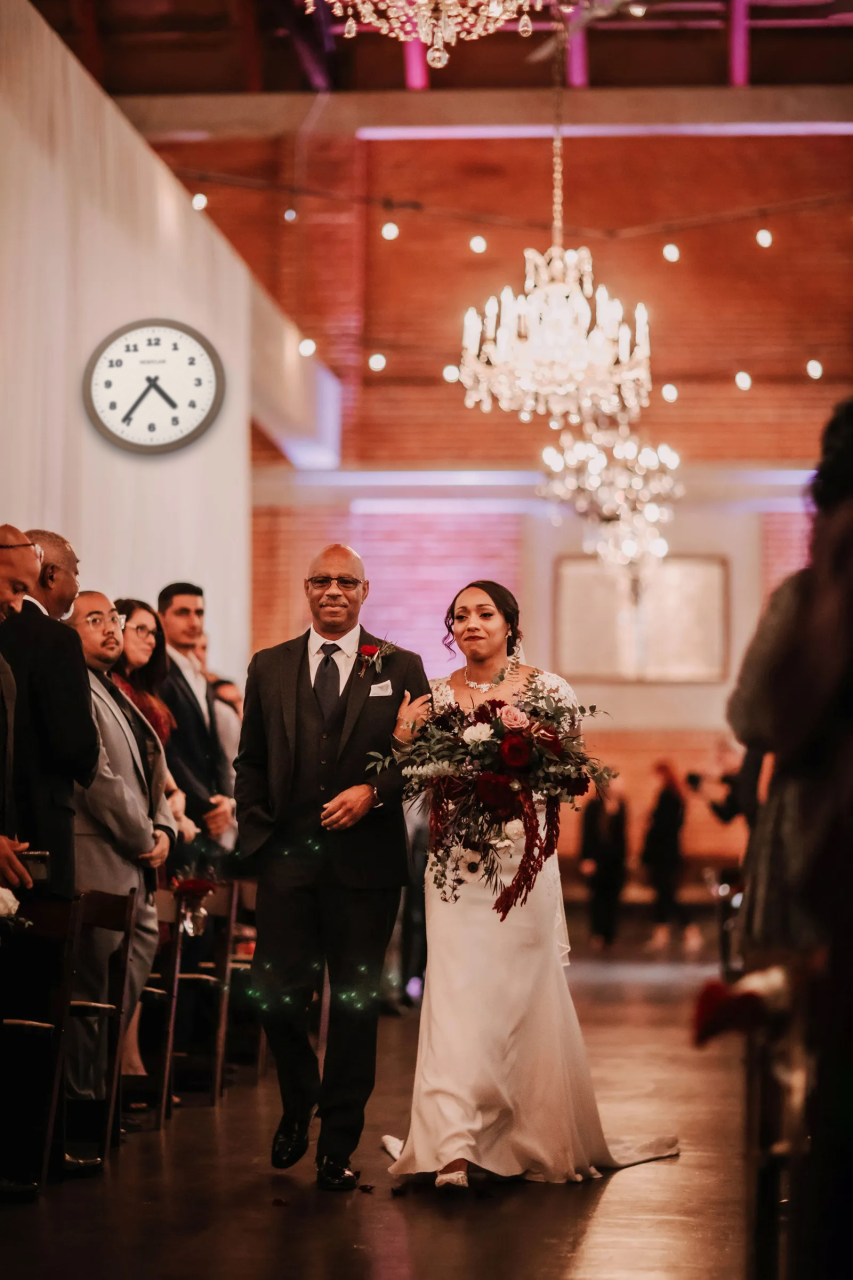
4:36
